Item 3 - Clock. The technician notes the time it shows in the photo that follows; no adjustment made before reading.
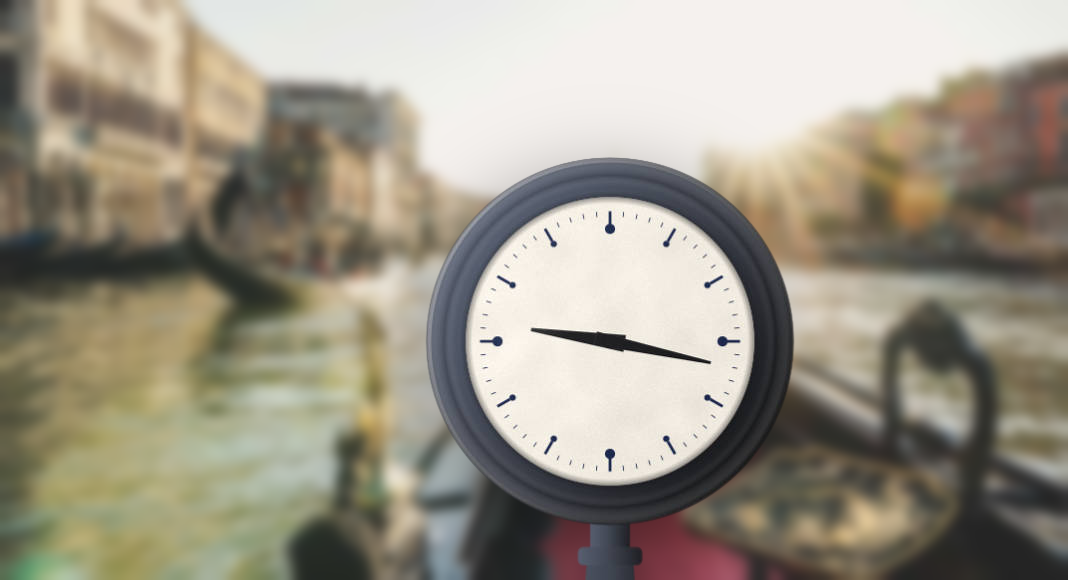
9:17
